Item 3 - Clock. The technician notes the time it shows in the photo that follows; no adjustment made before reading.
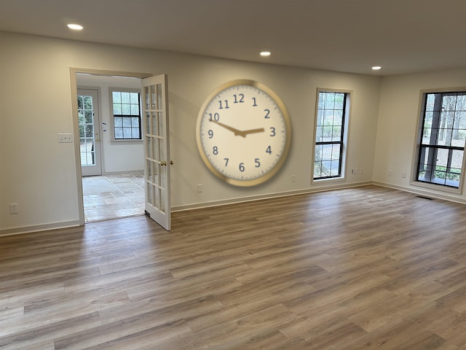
2:49
